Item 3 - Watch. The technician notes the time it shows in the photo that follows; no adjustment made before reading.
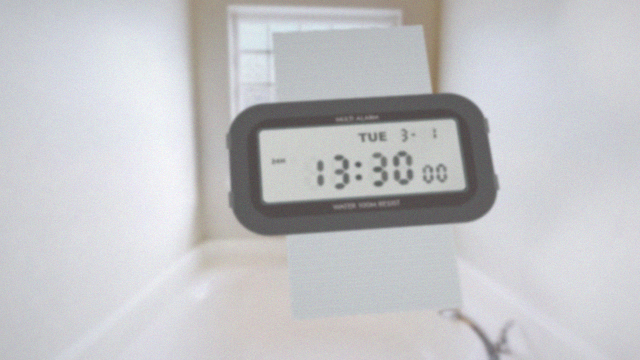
13:30:00
